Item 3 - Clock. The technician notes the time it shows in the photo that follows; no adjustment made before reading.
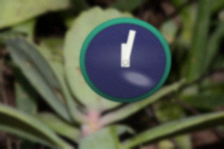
12:02
